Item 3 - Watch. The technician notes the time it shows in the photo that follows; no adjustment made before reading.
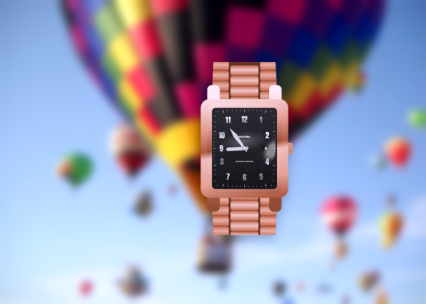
8:54
